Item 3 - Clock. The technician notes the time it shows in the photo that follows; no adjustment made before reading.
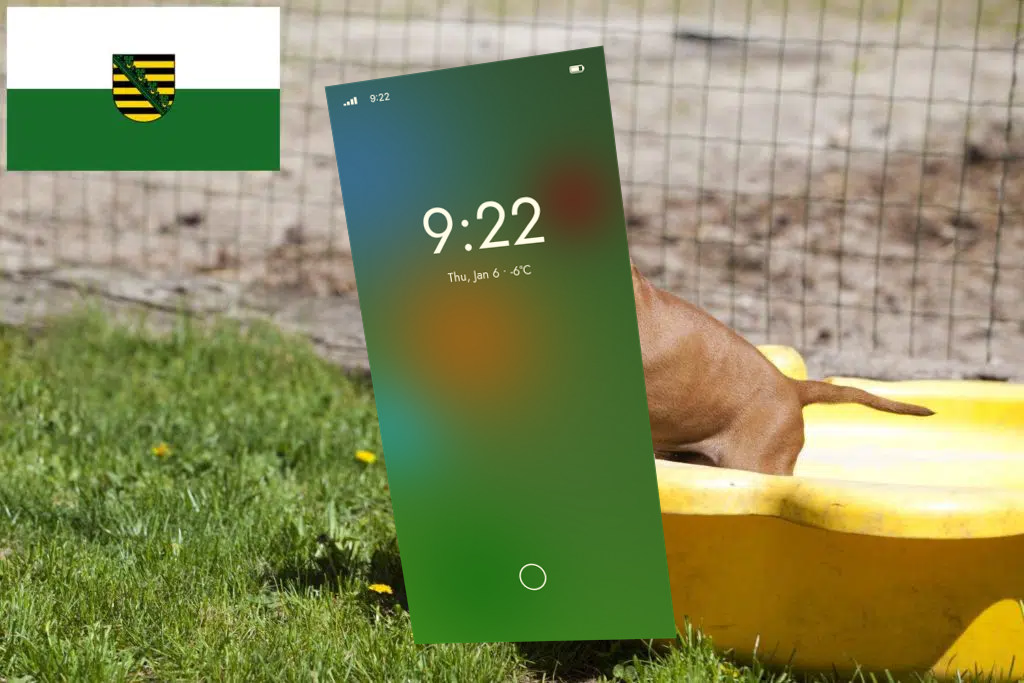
9:22
